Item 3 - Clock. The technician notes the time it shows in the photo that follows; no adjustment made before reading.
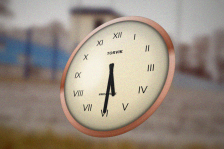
5:30
